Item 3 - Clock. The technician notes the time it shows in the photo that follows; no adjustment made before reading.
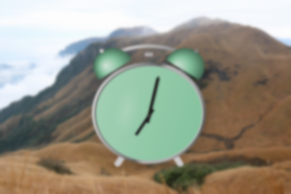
7:02
